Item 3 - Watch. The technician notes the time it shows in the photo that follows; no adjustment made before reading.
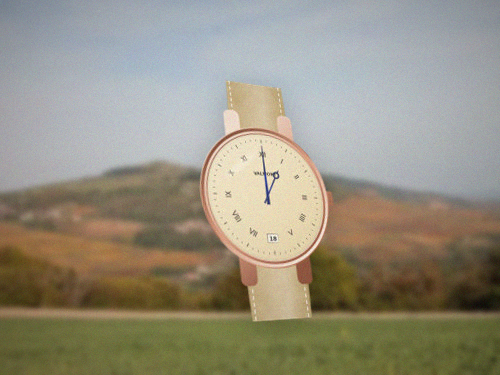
1:00
